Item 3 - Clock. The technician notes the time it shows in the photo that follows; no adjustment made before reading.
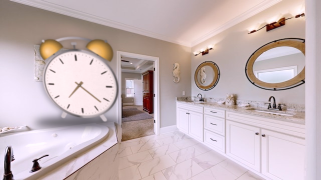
7:22
